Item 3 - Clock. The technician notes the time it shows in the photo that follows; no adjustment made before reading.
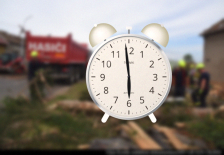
5:59
